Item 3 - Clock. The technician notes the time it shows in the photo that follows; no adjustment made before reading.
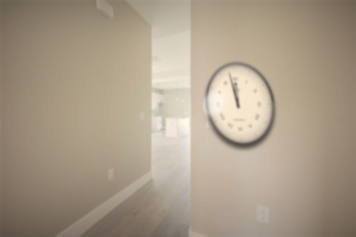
11:58
